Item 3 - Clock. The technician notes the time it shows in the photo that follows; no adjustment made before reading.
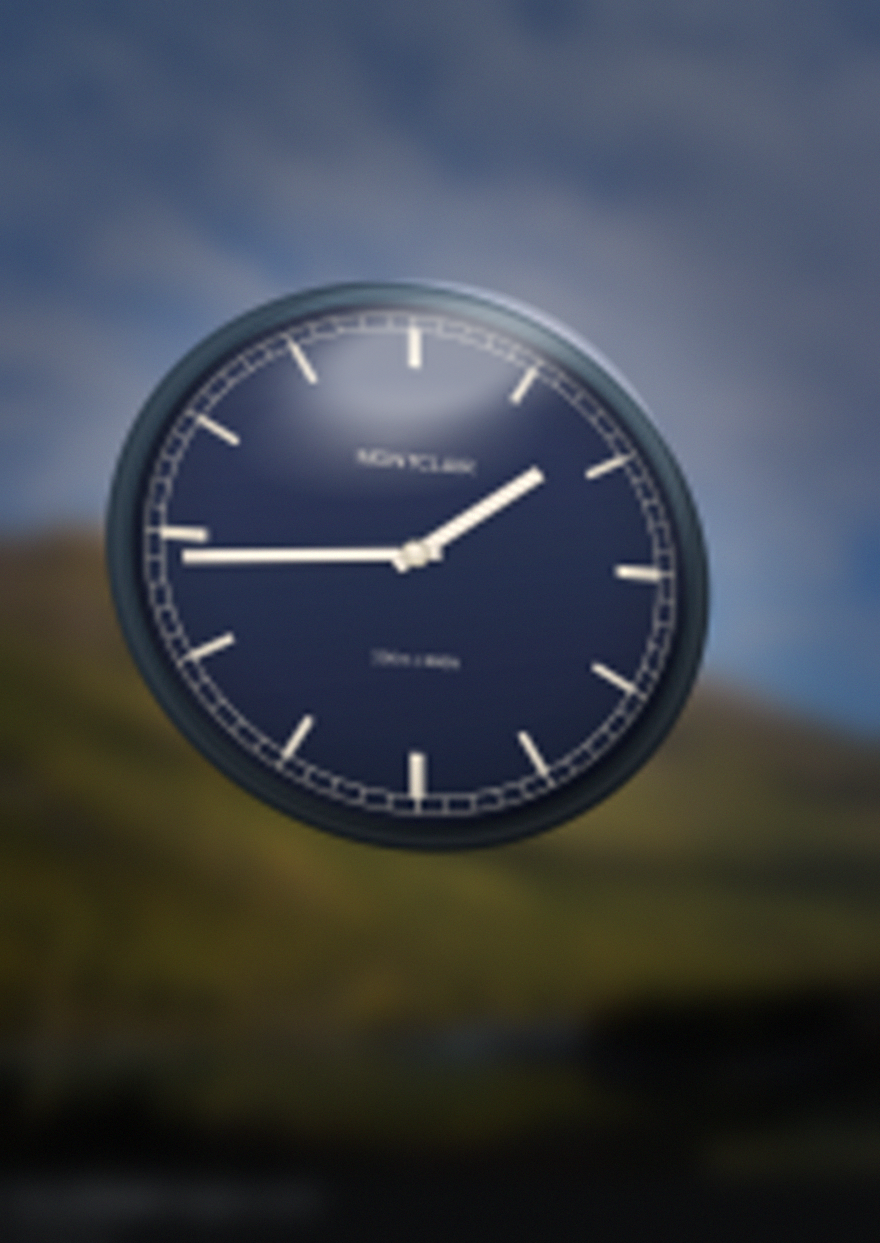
1:44
